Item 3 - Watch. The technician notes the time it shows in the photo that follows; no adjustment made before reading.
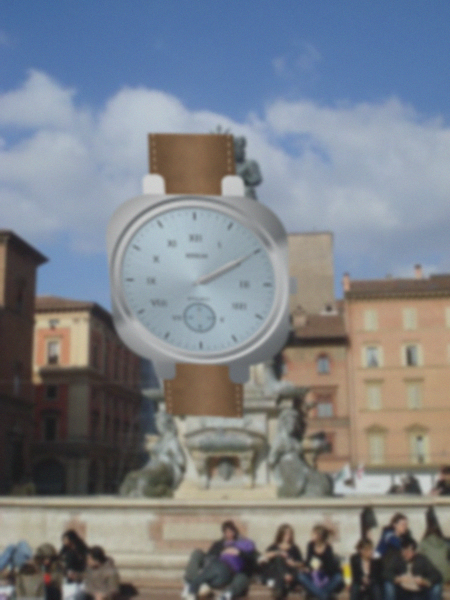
2:10
